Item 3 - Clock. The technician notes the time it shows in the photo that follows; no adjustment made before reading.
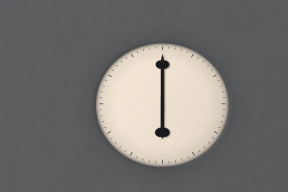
6:00
